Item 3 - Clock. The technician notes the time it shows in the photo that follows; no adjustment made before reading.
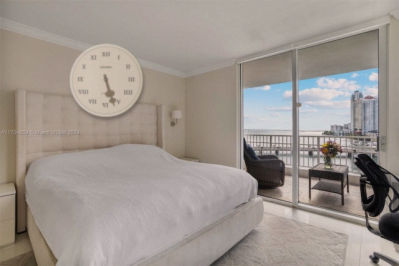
5:27
